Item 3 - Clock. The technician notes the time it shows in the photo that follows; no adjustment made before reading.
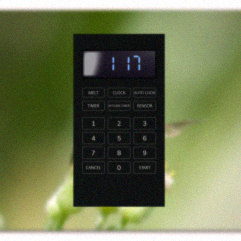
1:17
